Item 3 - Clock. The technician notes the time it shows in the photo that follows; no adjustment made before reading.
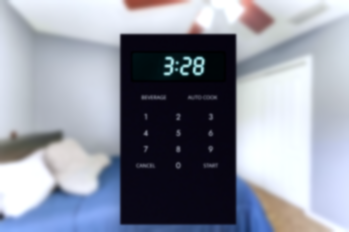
3:28
